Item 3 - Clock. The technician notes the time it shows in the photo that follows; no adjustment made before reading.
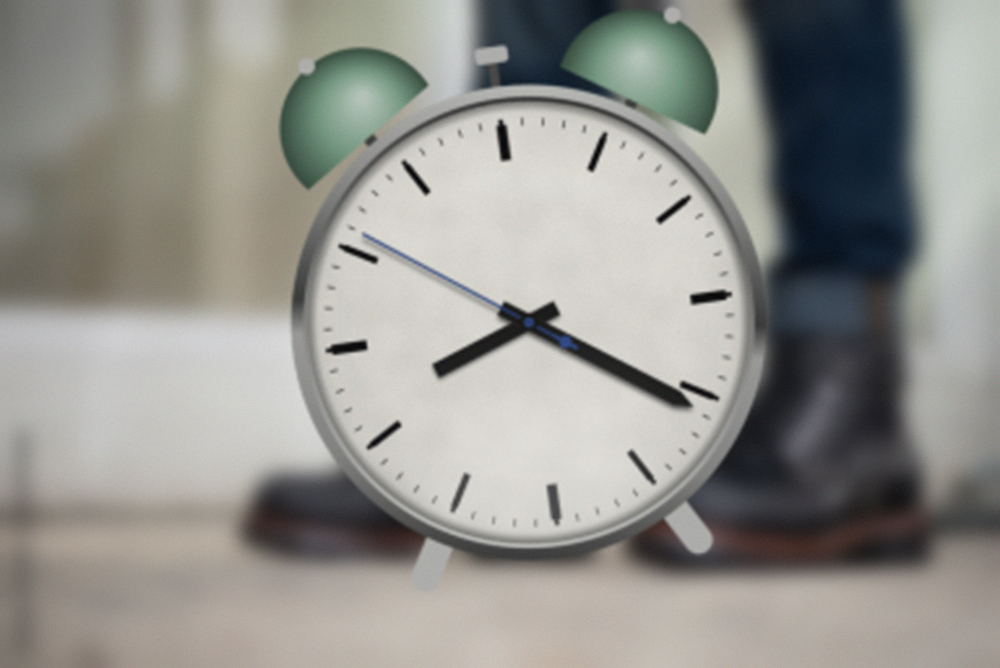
8:20:51
